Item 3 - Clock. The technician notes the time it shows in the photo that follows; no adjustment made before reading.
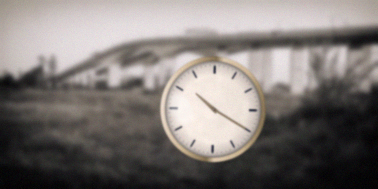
10:20
